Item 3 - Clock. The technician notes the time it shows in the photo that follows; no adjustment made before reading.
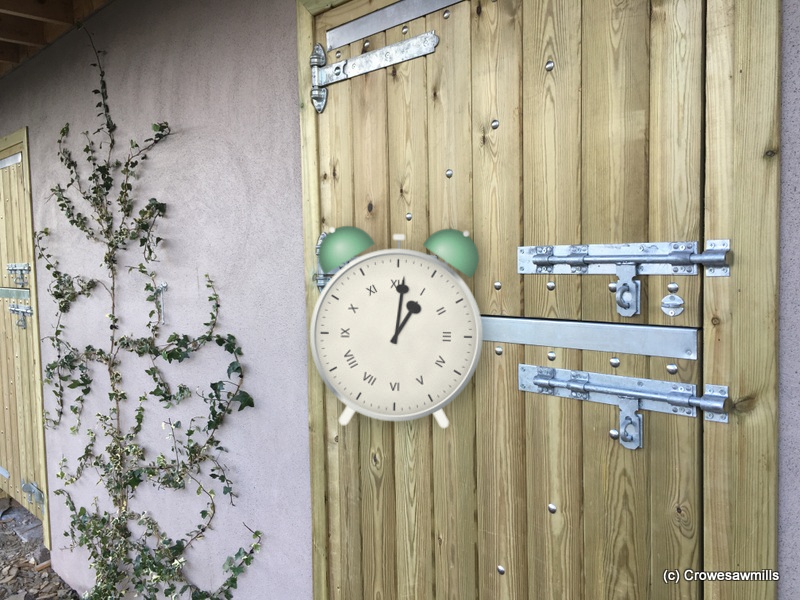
1:01
